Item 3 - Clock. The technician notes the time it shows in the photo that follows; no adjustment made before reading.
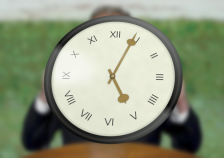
5:04
